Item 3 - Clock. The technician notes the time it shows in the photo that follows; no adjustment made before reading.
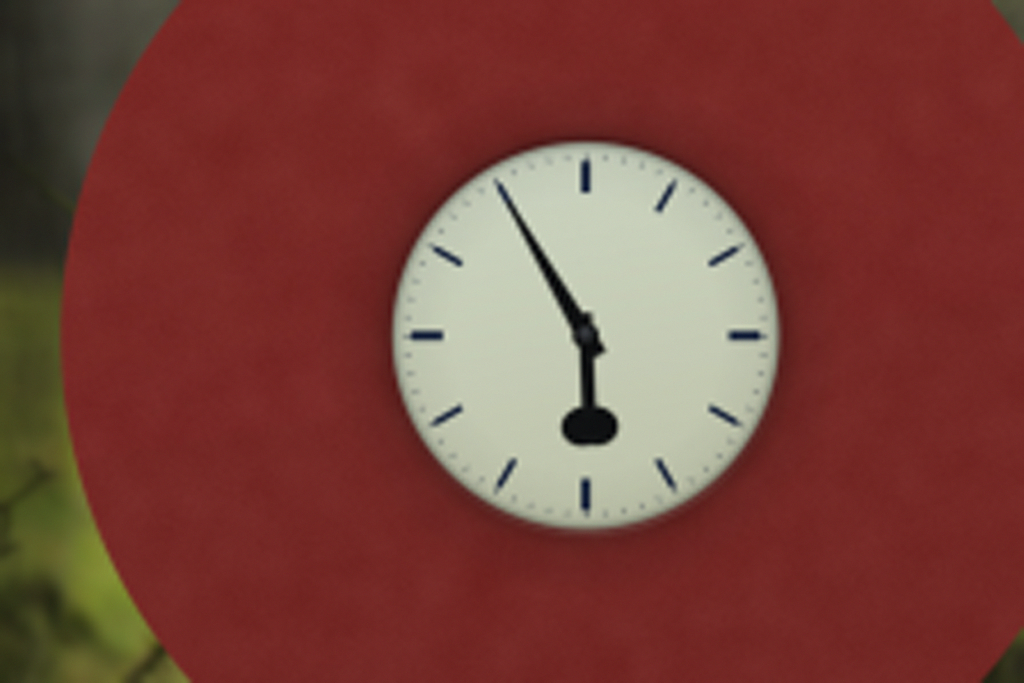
5:55
